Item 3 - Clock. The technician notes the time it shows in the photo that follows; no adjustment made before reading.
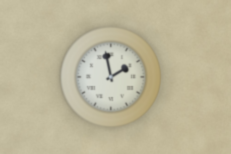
1:58
